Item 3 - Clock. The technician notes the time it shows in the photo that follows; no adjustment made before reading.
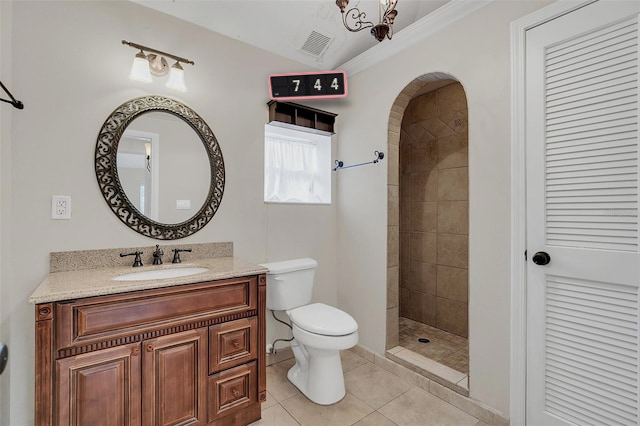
7:44
